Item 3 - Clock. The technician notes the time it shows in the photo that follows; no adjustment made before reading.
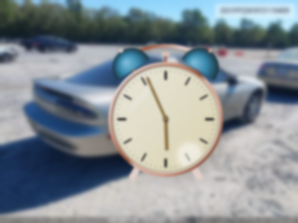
5:56
